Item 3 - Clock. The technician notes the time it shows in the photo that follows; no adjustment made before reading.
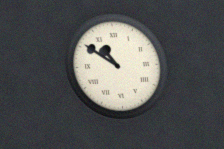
10:51
